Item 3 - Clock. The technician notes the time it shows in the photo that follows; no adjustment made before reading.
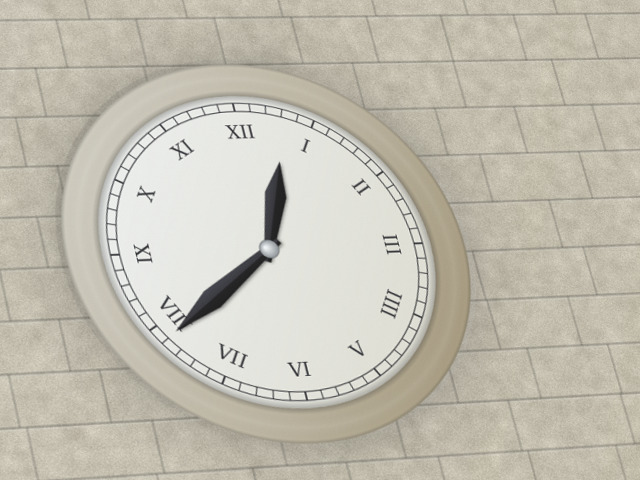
12:39
